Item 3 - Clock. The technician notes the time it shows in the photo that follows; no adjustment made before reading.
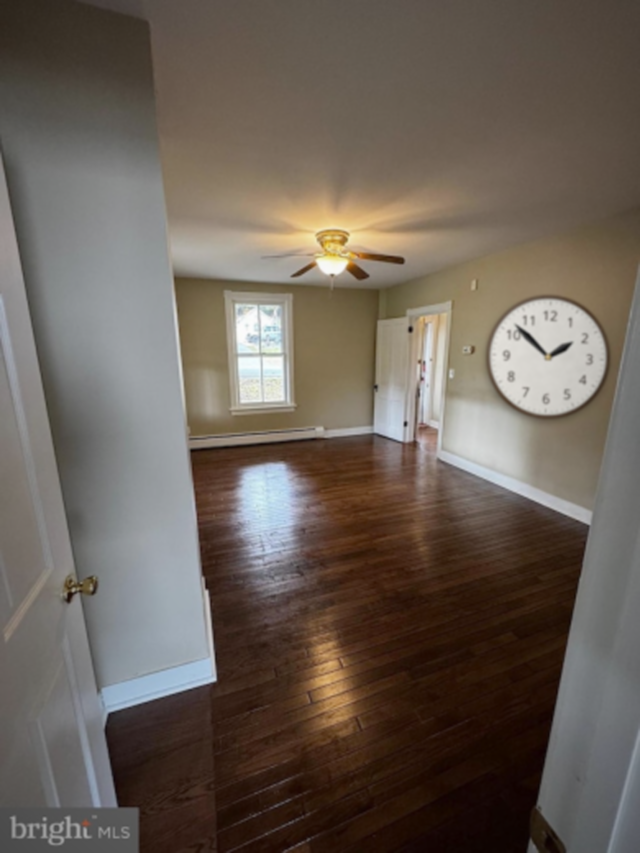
1:52
